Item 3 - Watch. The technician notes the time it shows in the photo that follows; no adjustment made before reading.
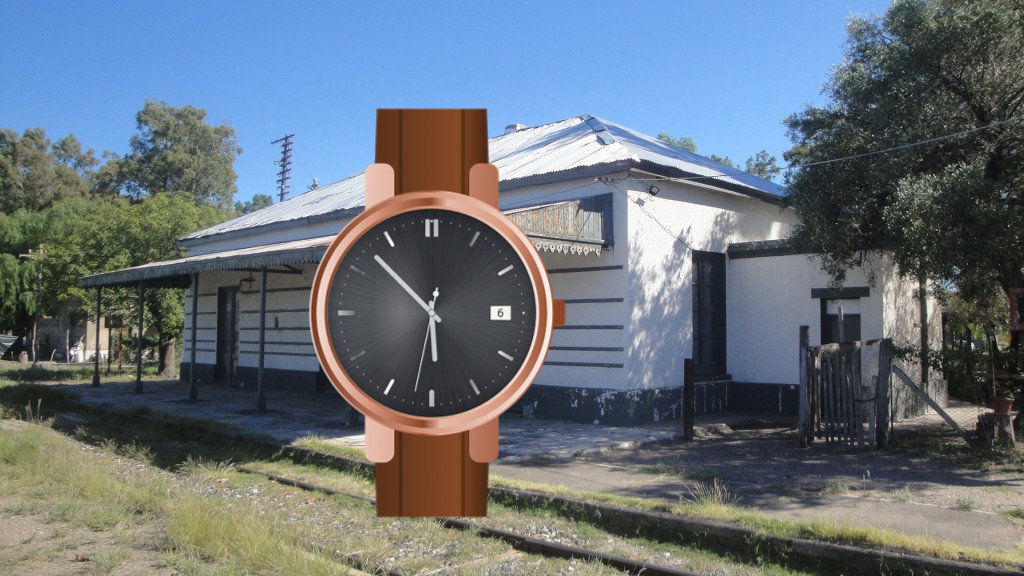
5:52:32
